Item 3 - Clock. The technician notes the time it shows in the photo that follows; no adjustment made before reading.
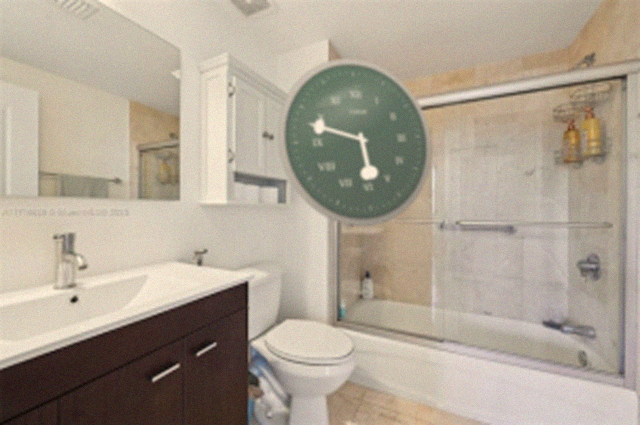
5:48
